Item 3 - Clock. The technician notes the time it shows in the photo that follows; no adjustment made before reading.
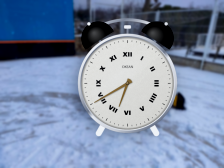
6:40
